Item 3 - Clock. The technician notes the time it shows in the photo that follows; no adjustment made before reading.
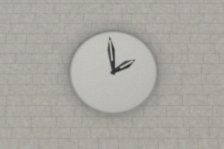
1:59
